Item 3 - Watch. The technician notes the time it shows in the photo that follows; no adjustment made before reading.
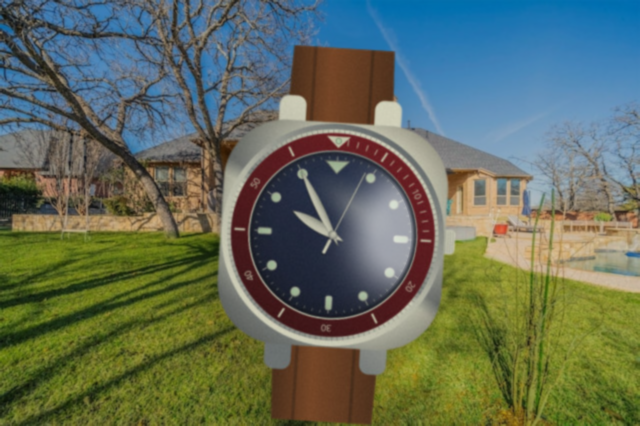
9:55:04
